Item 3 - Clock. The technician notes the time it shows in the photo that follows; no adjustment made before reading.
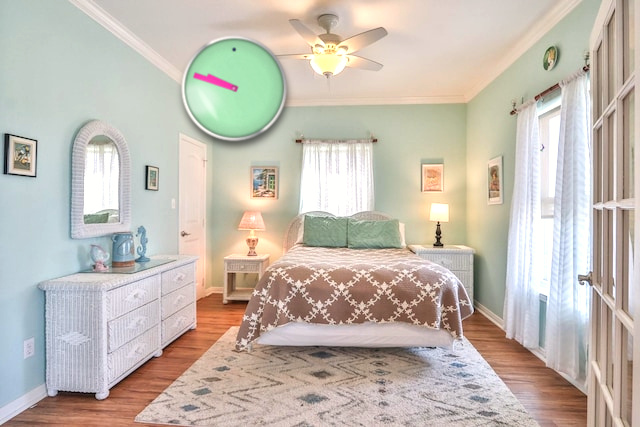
9:48
